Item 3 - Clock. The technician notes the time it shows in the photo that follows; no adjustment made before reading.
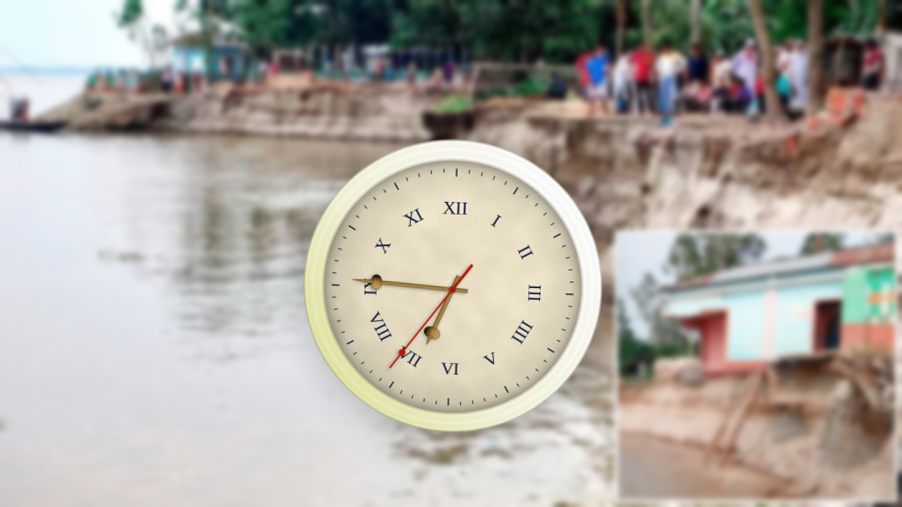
6:45:36
